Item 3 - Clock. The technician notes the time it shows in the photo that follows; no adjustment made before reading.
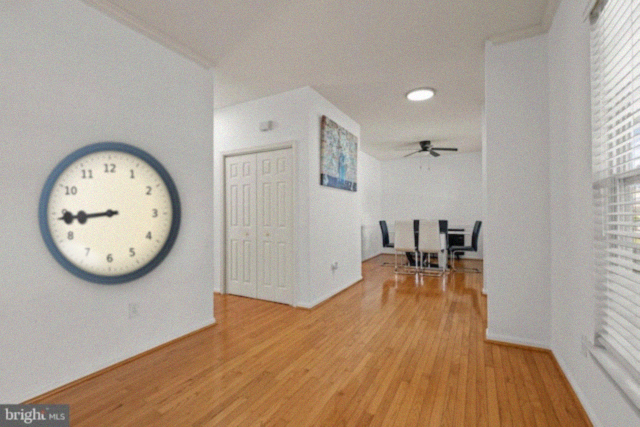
8:44
